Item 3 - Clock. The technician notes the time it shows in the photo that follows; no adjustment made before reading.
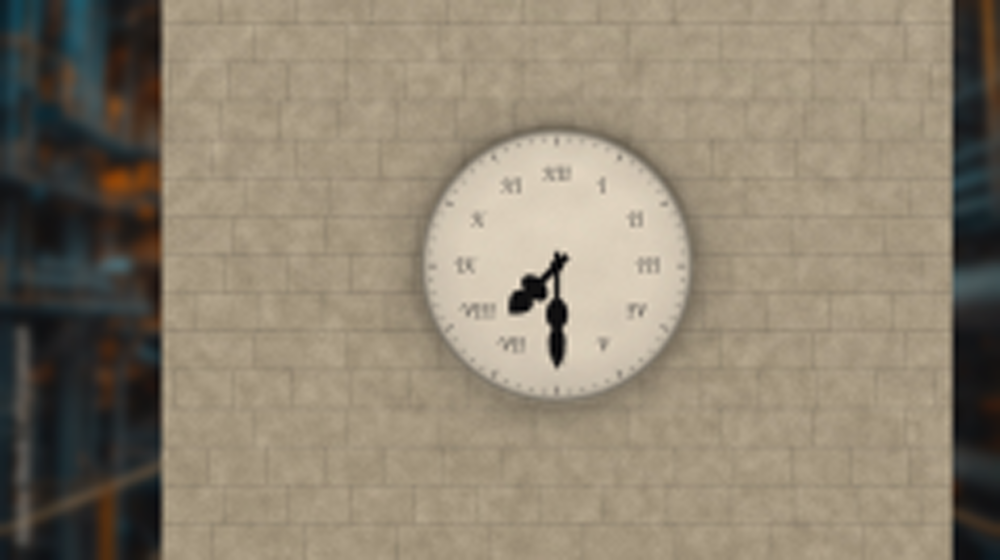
7:30
